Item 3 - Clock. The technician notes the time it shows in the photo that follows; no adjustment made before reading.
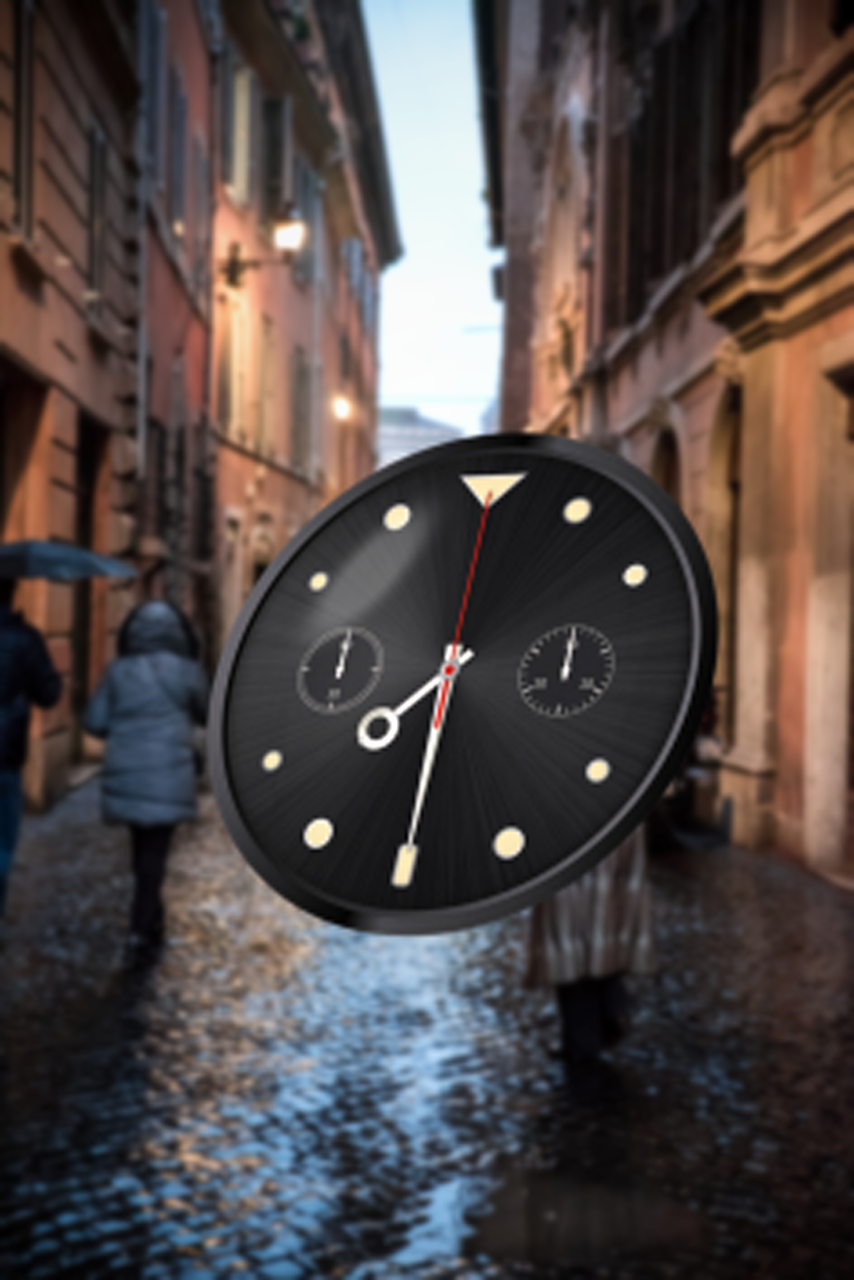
7:30
